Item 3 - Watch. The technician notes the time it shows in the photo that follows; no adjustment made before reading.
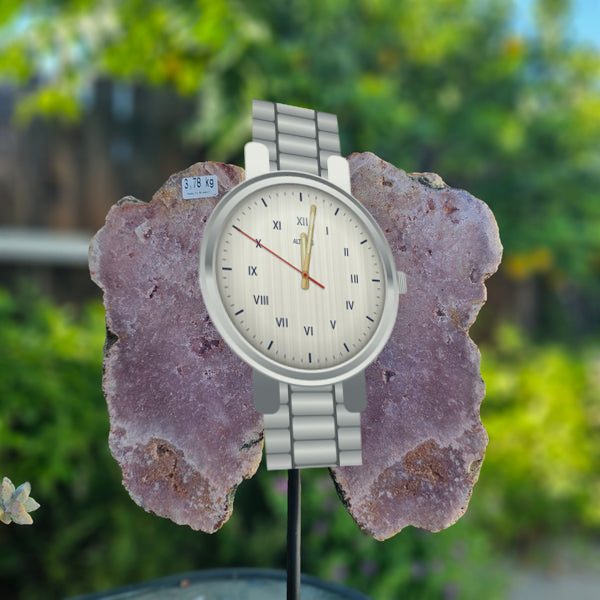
12:01:50
